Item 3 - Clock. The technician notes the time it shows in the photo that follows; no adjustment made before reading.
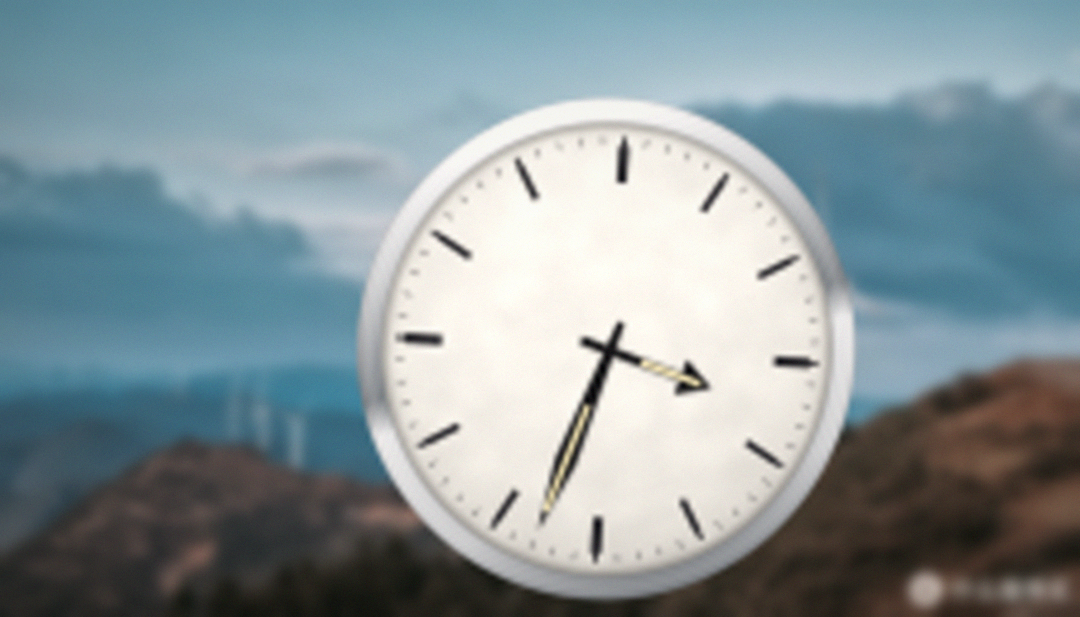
3:33
